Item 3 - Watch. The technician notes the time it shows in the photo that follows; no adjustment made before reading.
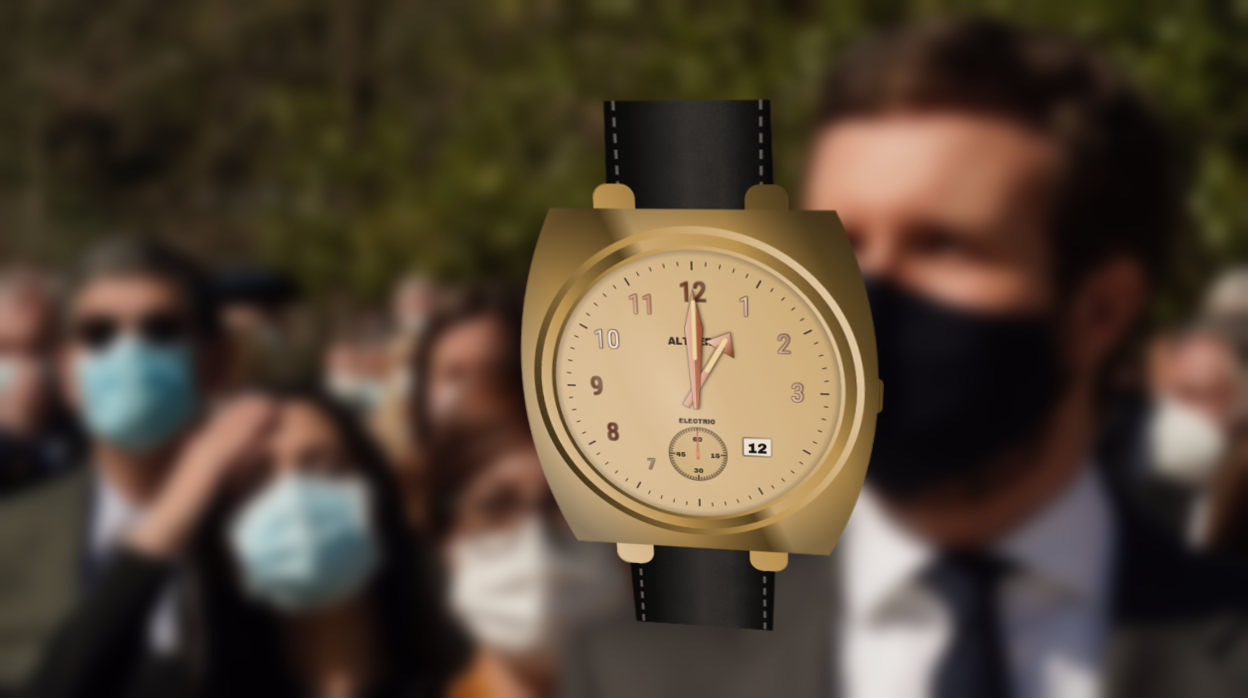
1:00
